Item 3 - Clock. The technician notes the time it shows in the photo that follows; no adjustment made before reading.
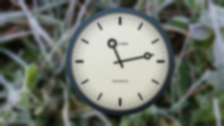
11:13
